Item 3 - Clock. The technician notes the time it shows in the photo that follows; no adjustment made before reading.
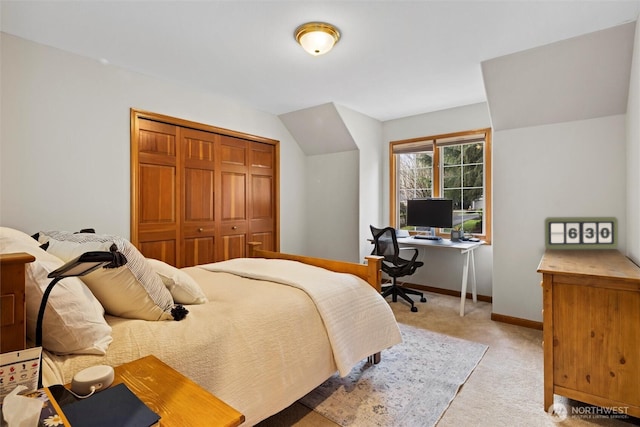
6:30
